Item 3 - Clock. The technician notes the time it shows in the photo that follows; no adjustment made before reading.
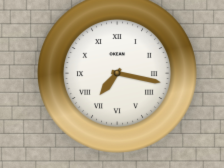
7:17
